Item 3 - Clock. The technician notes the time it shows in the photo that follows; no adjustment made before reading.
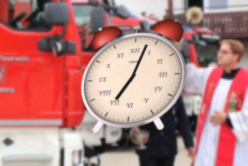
7:03
